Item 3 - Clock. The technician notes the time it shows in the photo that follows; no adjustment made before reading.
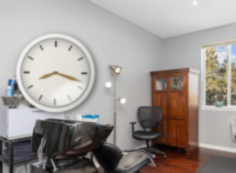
8:18
